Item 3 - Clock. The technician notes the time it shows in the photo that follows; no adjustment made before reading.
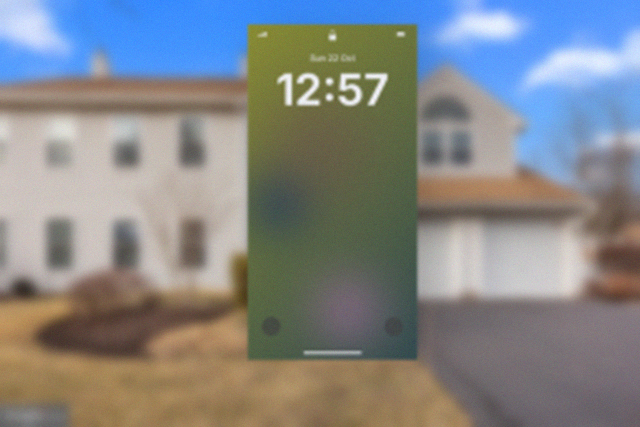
12:57
